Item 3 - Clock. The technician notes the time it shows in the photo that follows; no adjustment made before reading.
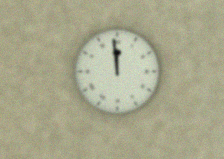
11:59
